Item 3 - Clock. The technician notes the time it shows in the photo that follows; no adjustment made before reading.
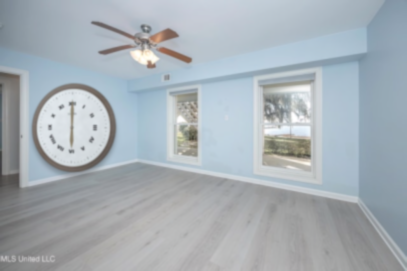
6:00
